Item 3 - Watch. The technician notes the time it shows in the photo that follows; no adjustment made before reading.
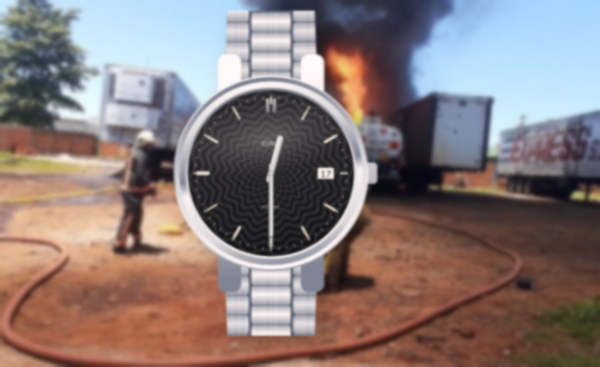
12:30
